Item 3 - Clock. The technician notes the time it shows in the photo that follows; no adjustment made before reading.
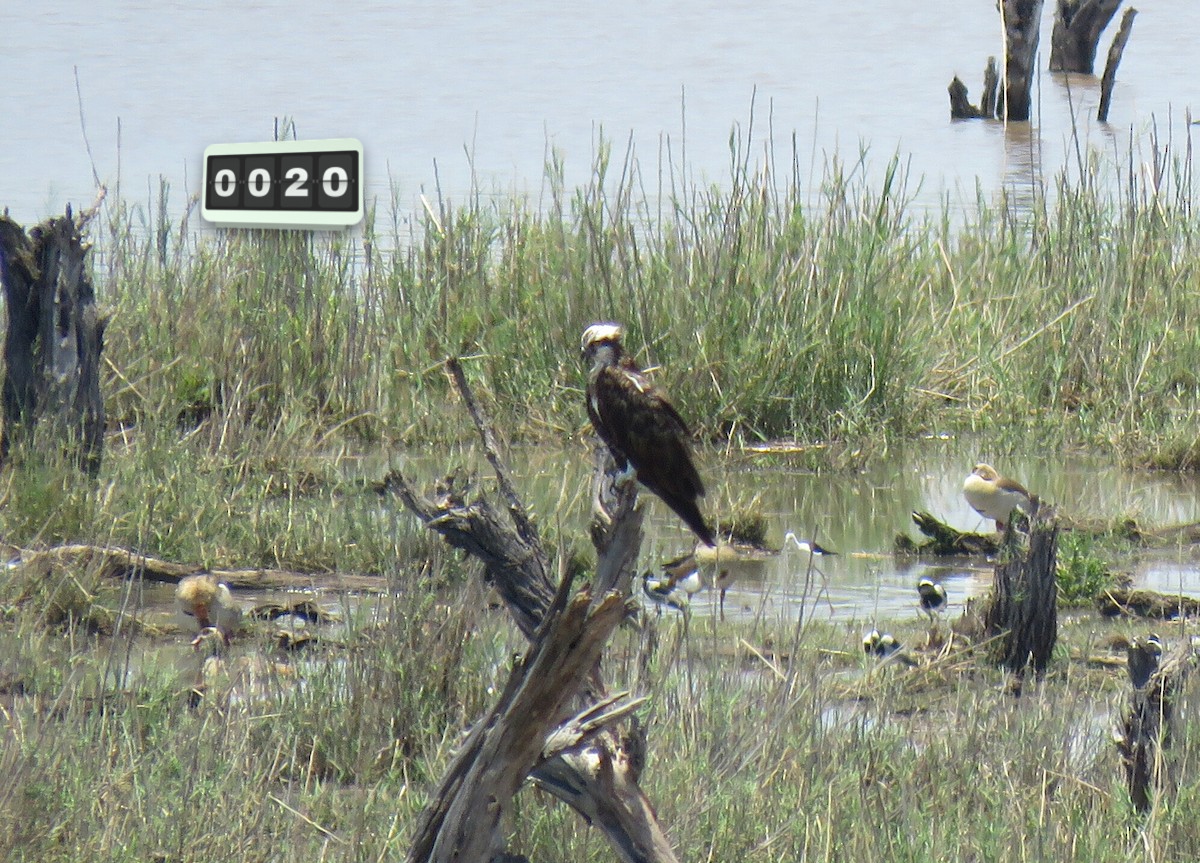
0:20
